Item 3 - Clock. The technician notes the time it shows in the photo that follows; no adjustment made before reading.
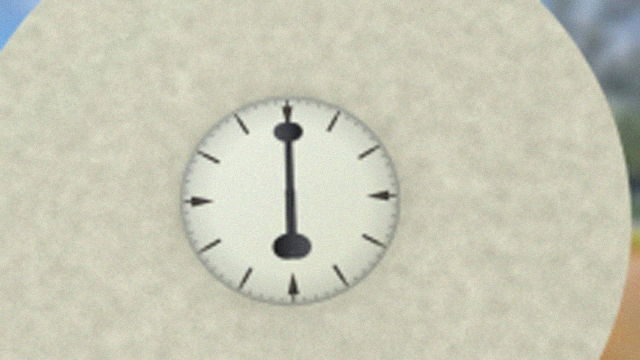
6:00
